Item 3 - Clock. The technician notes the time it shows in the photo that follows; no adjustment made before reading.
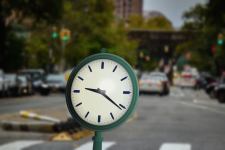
9:21
